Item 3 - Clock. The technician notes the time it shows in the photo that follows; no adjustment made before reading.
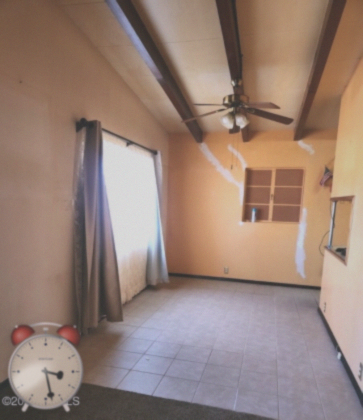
3:28
